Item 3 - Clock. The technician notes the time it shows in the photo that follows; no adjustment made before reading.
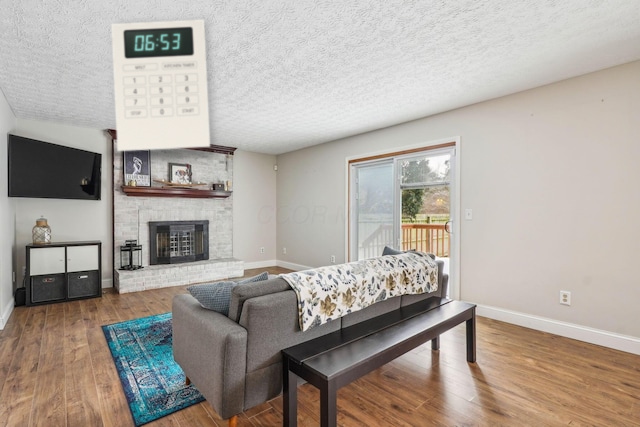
6:53
